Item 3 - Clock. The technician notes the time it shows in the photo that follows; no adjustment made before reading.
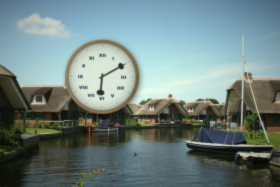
6:10
